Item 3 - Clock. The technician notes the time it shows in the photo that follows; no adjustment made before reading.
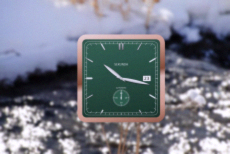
10:17
